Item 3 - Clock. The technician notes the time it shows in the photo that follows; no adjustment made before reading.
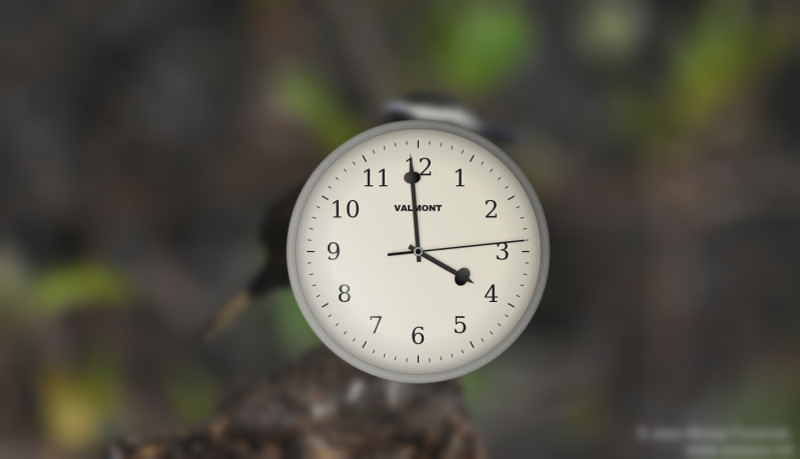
3:59:14
